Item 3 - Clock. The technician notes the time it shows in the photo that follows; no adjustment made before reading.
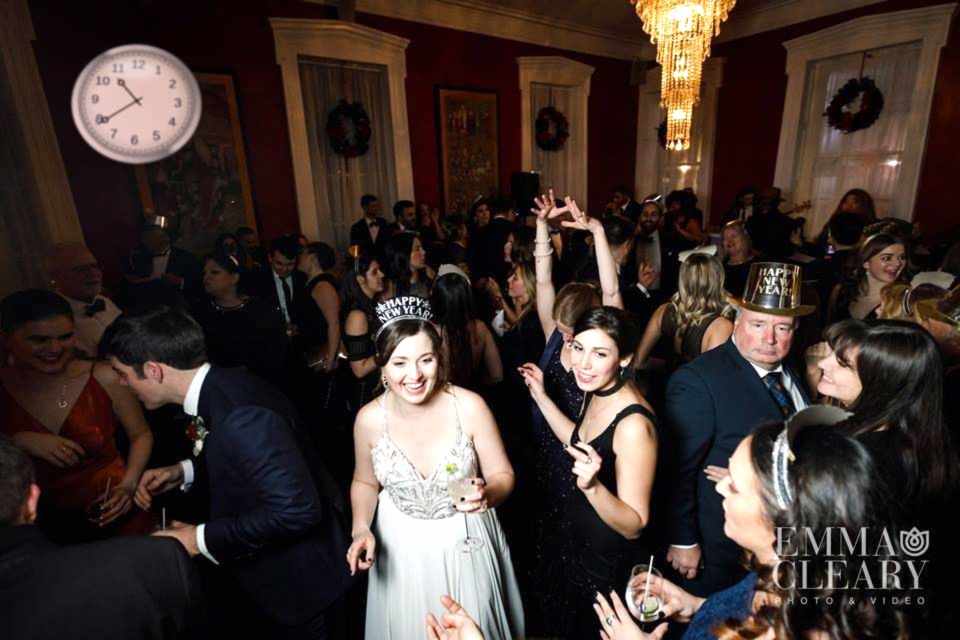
10:39
